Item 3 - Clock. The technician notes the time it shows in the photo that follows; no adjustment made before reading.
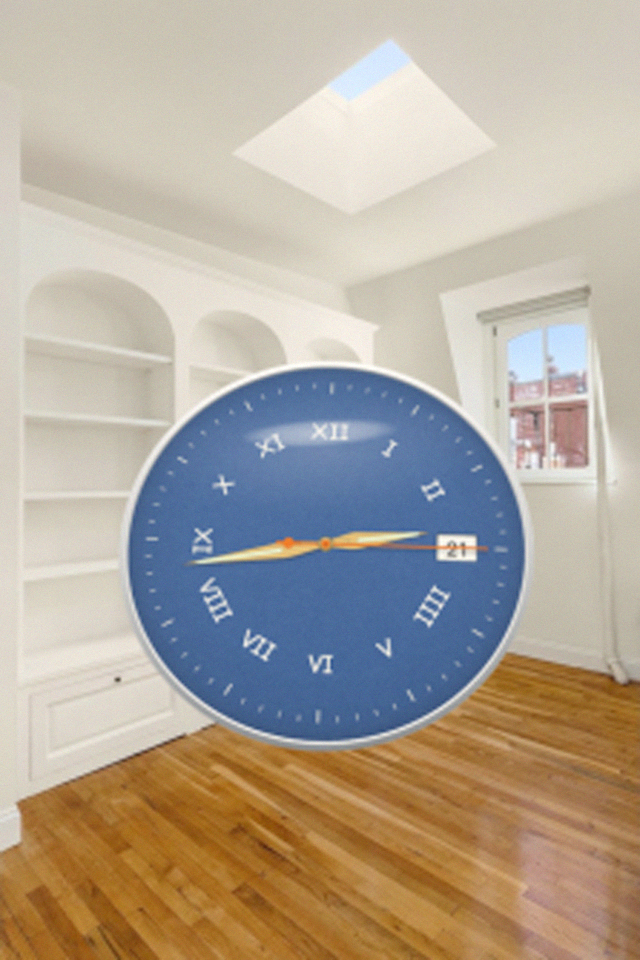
2:43:15
